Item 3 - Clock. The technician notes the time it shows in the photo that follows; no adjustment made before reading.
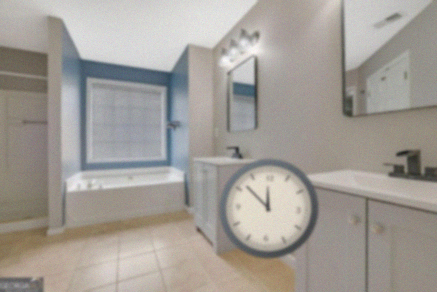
11:52
